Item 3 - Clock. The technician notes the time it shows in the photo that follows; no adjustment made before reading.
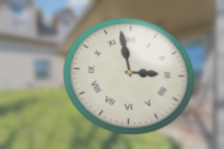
2:58
